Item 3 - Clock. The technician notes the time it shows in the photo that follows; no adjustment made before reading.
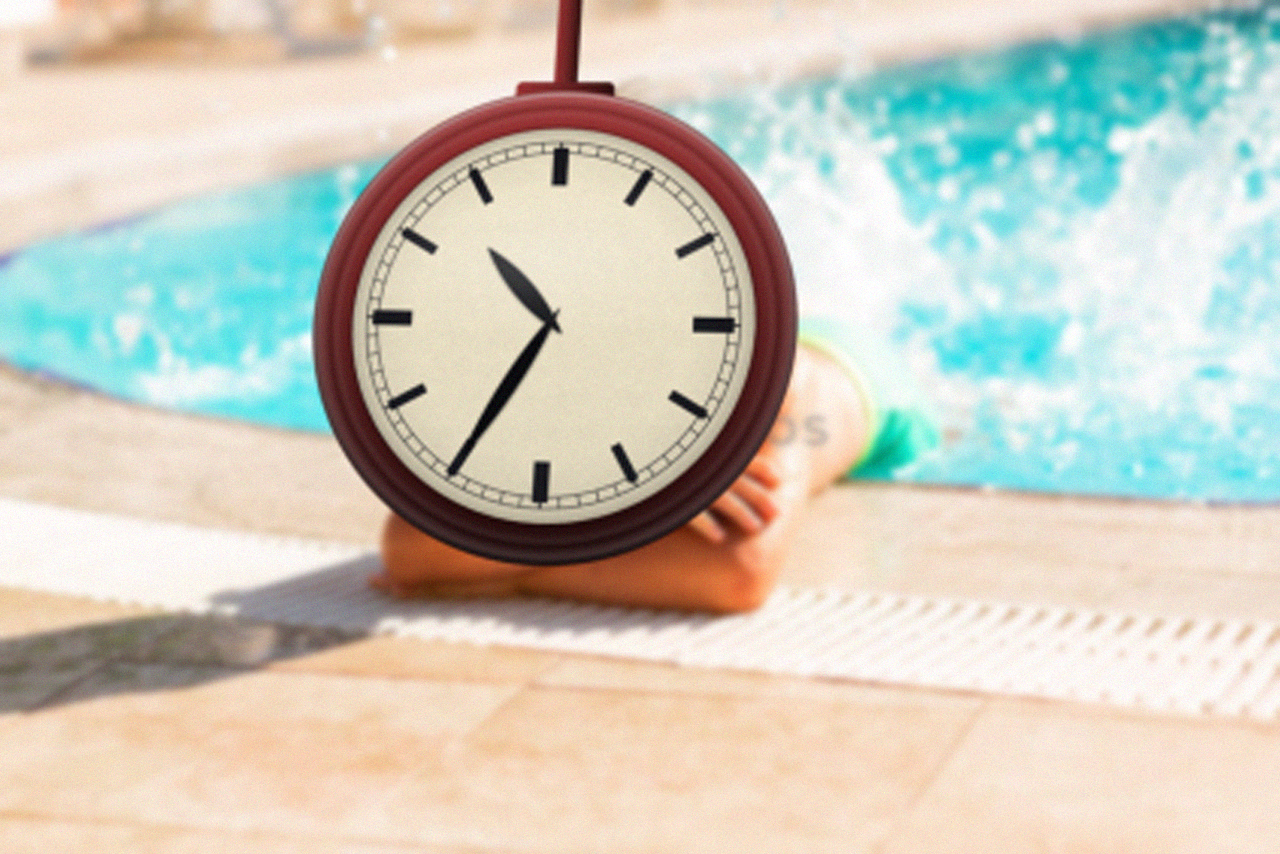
10:35
